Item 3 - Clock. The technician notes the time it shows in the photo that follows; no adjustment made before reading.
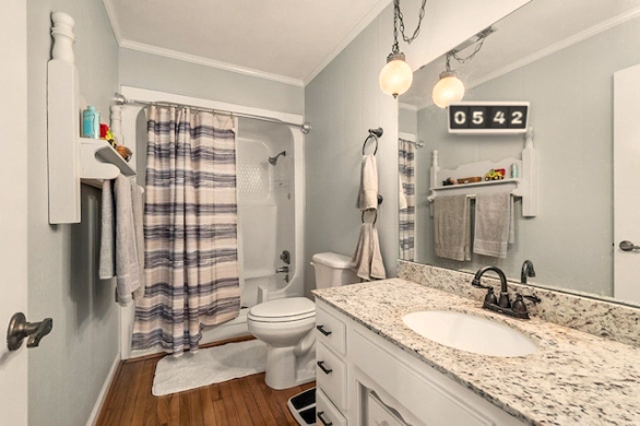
5:42
